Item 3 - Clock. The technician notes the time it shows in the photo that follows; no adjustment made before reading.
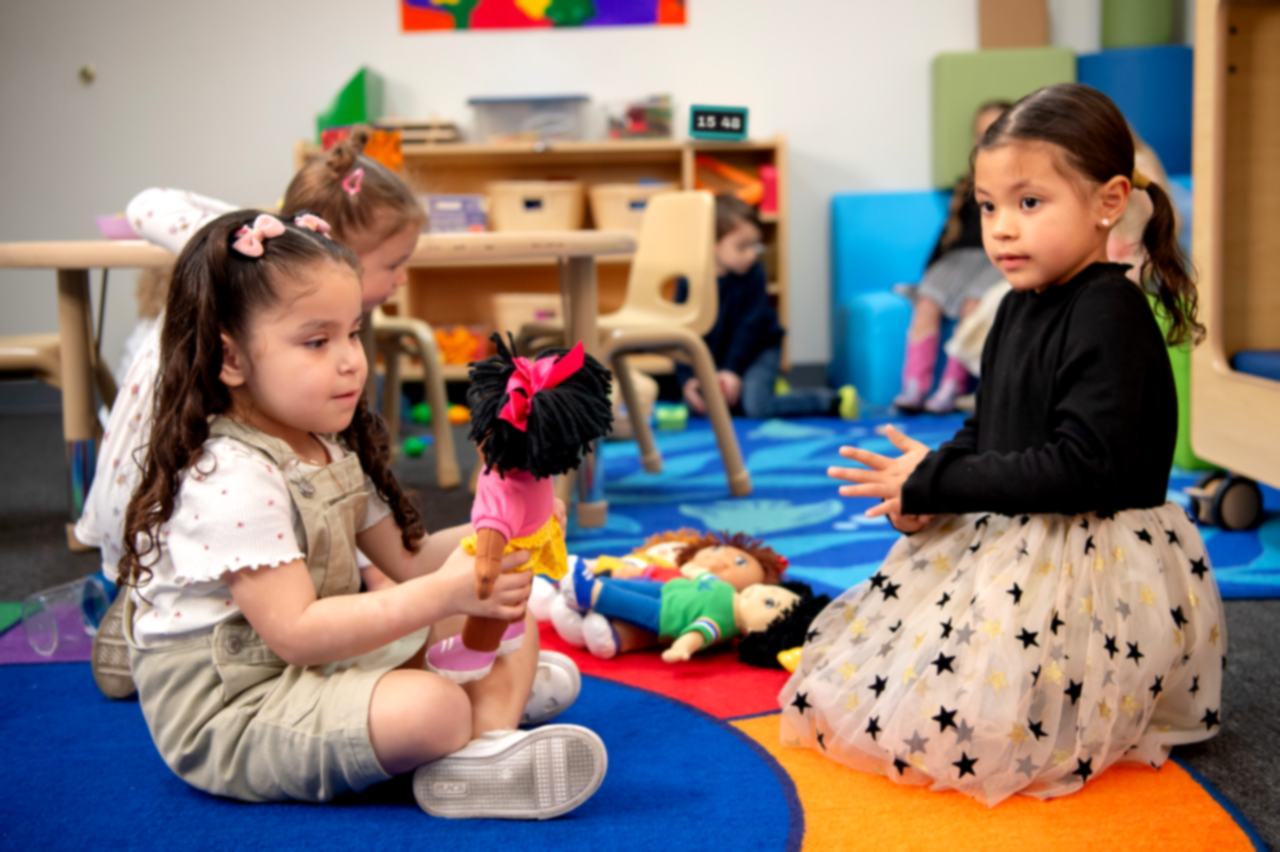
15:48
